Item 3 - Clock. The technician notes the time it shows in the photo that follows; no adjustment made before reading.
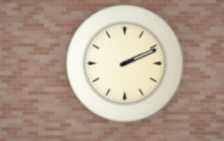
2:11
